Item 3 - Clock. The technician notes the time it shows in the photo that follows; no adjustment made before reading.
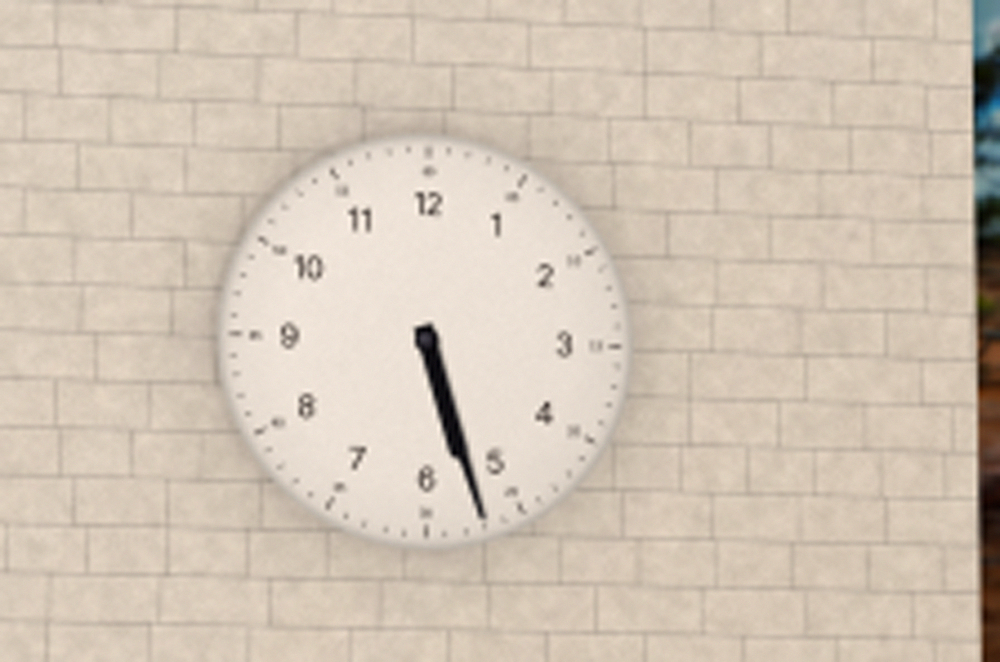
5:27
